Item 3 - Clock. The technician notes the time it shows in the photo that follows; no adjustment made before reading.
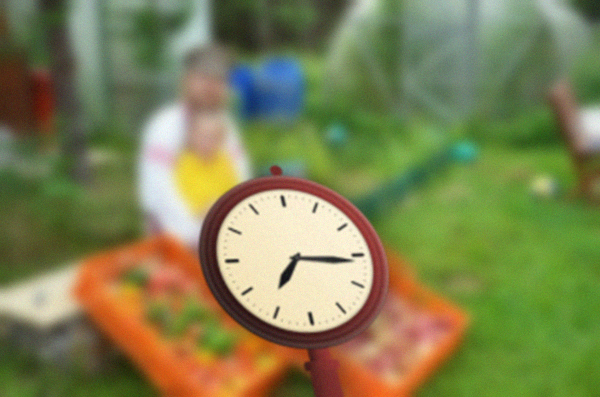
7:16
